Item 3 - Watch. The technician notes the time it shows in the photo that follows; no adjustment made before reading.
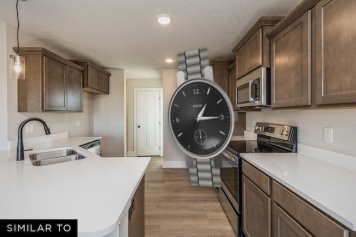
1:15
